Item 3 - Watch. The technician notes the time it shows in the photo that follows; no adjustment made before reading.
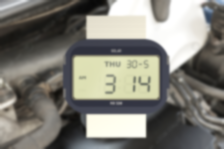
3:14
